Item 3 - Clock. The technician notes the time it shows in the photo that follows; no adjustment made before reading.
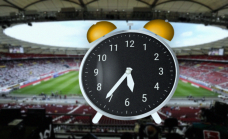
5:36
